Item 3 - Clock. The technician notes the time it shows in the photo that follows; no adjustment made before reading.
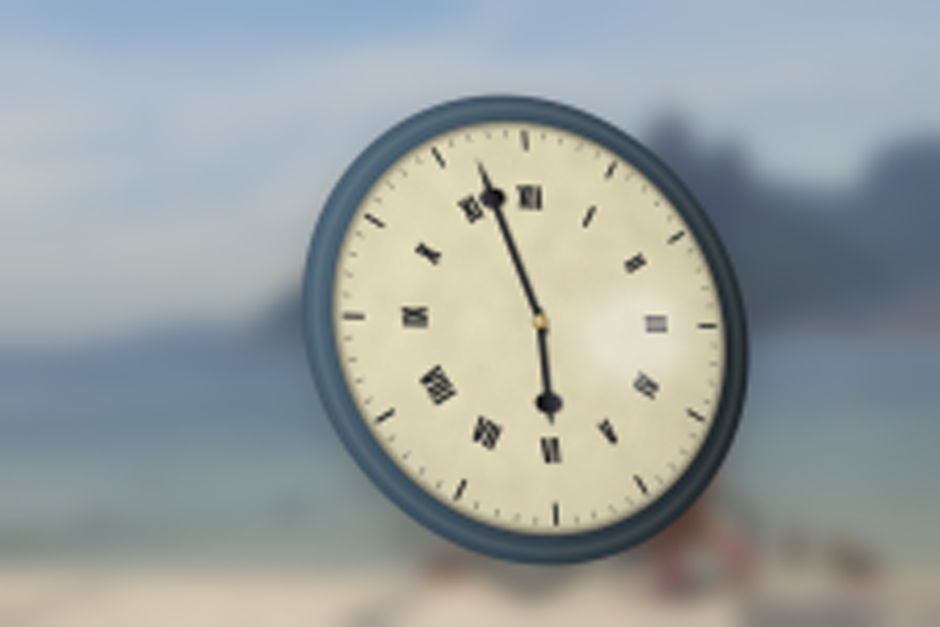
5:57
